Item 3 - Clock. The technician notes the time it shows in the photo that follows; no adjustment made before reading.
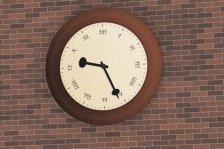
9:26
